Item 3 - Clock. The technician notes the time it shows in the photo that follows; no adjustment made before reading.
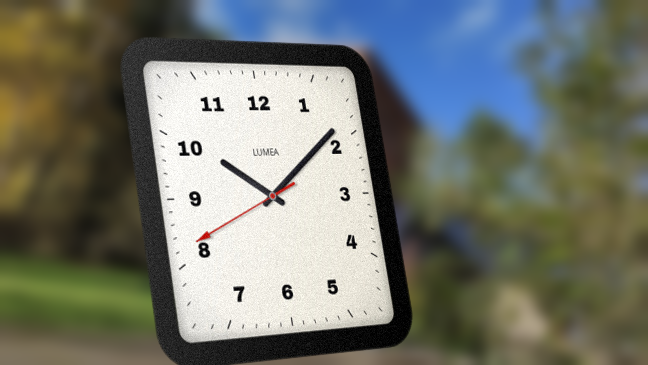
10:08:41
